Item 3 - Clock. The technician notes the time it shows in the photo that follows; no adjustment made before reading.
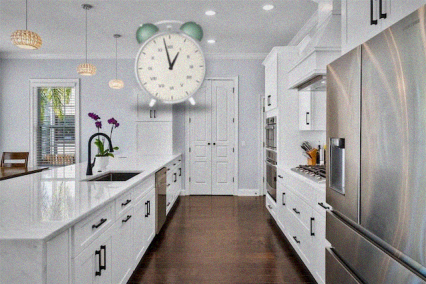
12:58
